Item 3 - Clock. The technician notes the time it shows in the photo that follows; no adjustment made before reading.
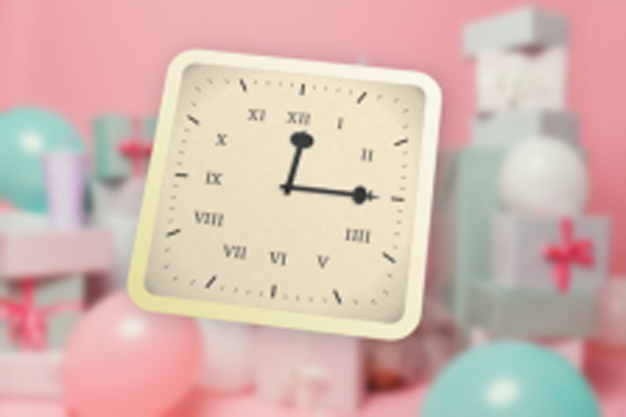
12:15
